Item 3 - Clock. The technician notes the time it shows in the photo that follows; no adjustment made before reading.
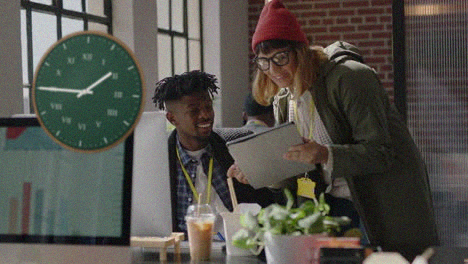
1:45
